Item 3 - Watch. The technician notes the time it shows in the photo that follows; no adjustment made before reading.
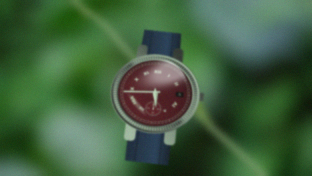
5:44
